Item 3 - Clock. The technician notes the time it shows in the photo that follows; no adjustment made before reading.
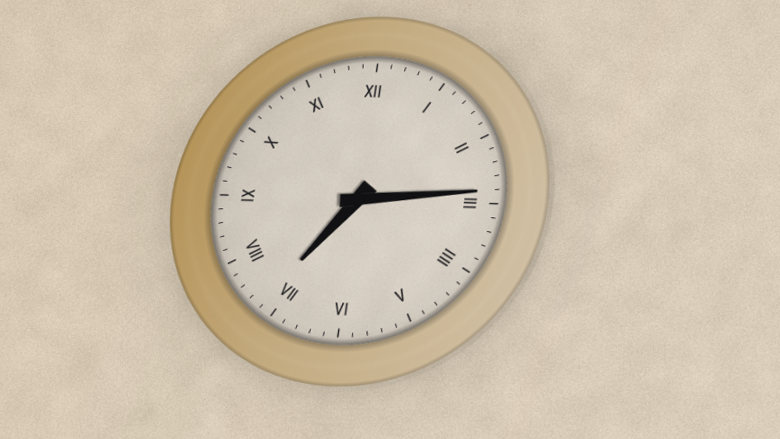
7:14
